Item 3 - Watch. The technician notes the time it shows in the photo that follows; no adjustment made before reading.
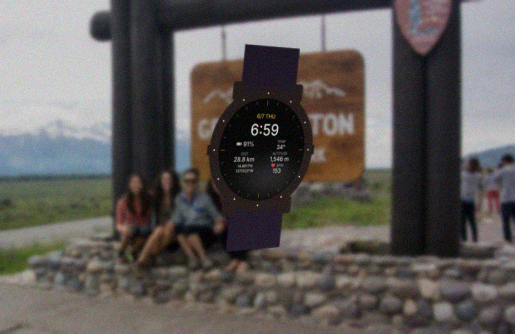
6:59
